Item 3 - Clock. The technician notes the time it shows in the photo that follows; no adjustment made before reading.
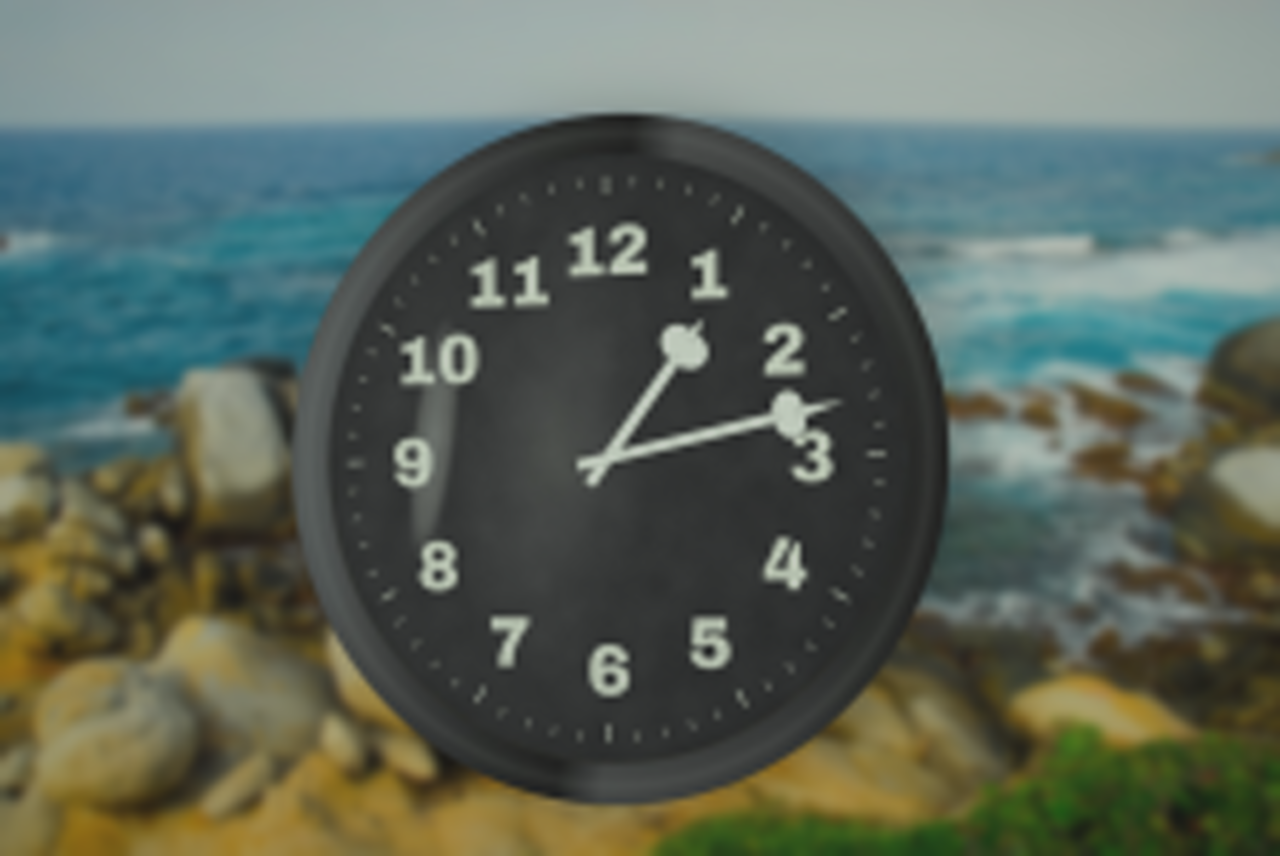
1:13
